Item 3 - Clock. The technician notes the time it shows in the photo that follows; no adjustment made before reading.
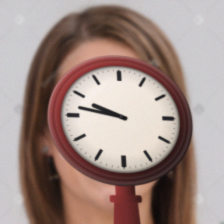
9:47
